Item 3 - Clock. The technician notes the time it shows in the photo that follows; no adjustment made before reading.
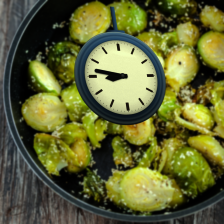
8:47
